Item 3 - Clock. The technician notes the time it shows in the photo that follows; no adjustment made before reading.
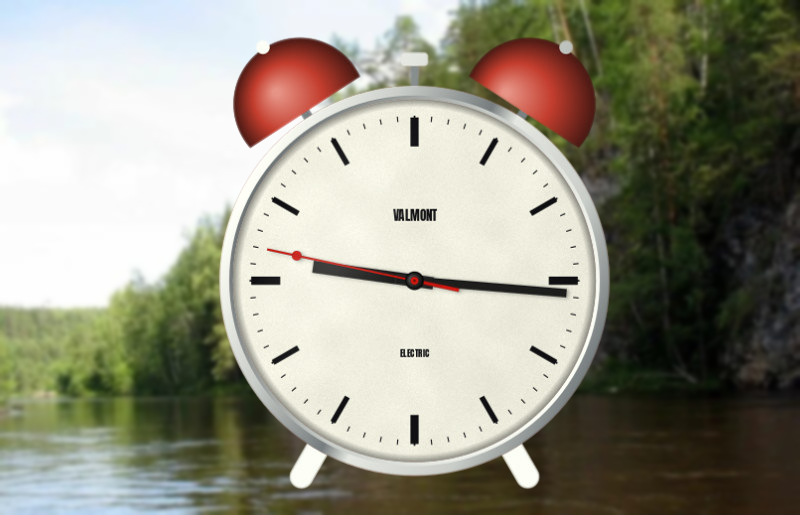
9:15:47
